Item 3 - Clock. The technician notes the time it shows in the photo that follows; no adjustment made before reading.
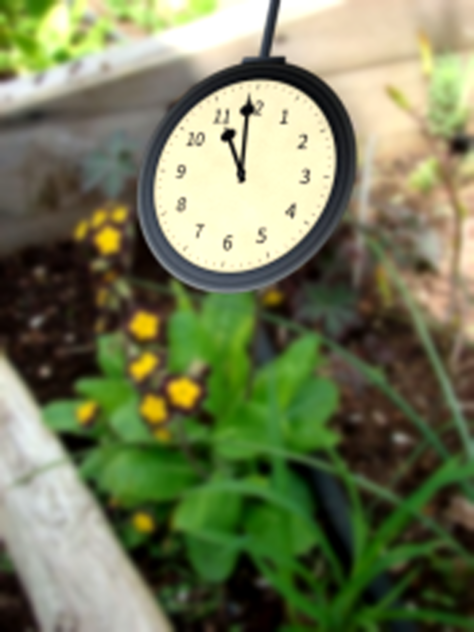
10:59
